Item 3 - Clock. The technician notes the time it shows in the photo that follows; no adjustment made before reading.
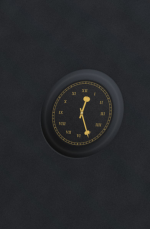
12:26
